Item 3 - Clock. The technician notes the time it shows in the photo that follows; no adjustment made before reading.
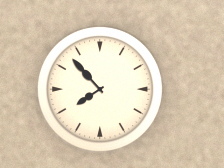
7:53
